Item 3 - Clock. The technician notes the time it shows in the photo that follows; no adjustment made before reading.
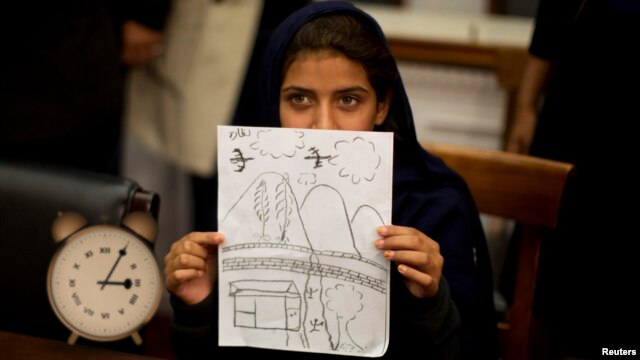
3:05
